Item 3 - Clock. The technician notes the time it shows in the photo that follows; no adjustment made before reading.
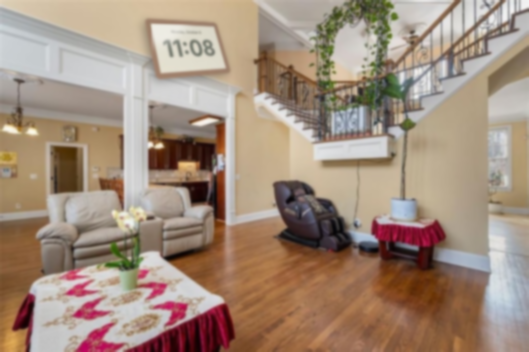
11:08
